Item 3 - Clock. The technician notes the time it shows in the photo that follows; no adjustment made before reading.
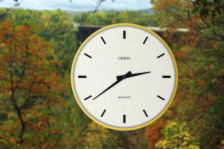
2:39
